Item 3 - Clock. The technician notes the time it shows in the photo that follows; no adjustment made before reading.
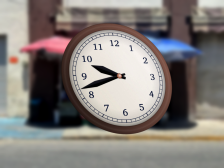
9:42
